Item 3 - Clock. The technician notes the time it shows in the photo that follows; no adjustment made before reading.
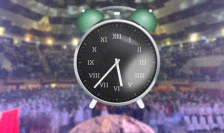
5:37
